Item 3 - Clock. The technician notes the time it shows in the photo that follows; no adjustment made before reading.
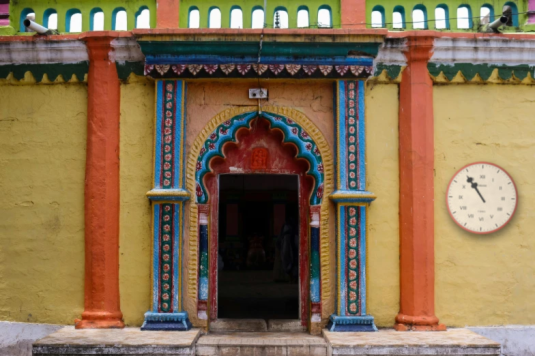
10:54
